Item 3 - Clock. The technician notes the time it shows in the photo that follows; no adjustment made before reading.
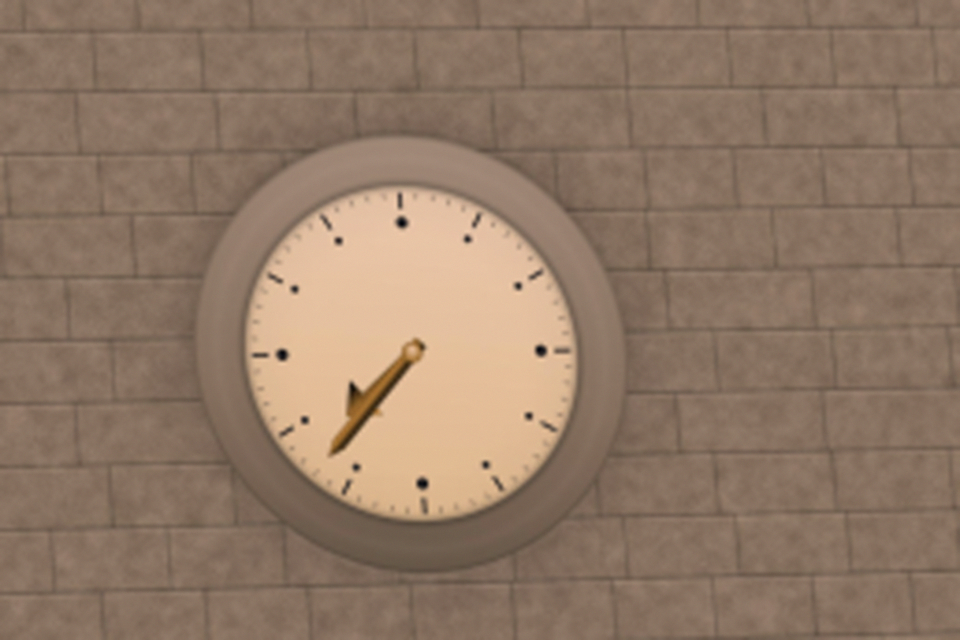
7:37
